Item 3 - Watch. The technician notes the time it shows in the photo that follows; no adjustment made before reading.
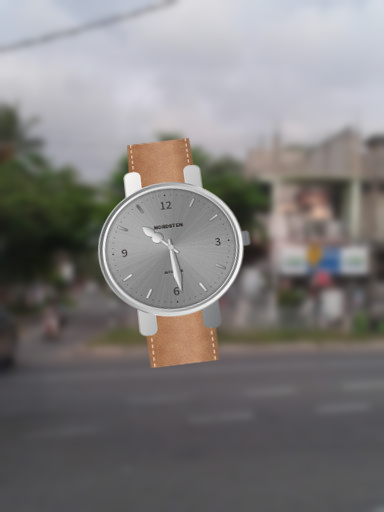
10:29
